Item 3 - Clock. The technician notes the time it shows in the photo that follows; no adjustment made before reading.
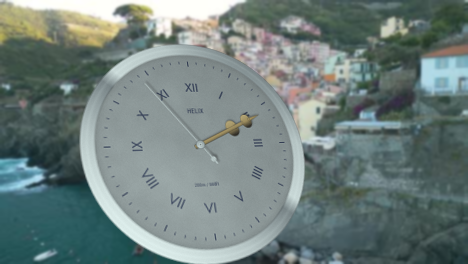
2:10:54
